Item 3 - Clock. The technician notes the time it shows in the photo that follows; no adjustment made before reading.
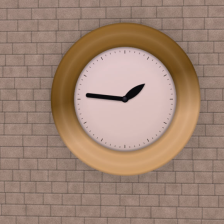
1:46
